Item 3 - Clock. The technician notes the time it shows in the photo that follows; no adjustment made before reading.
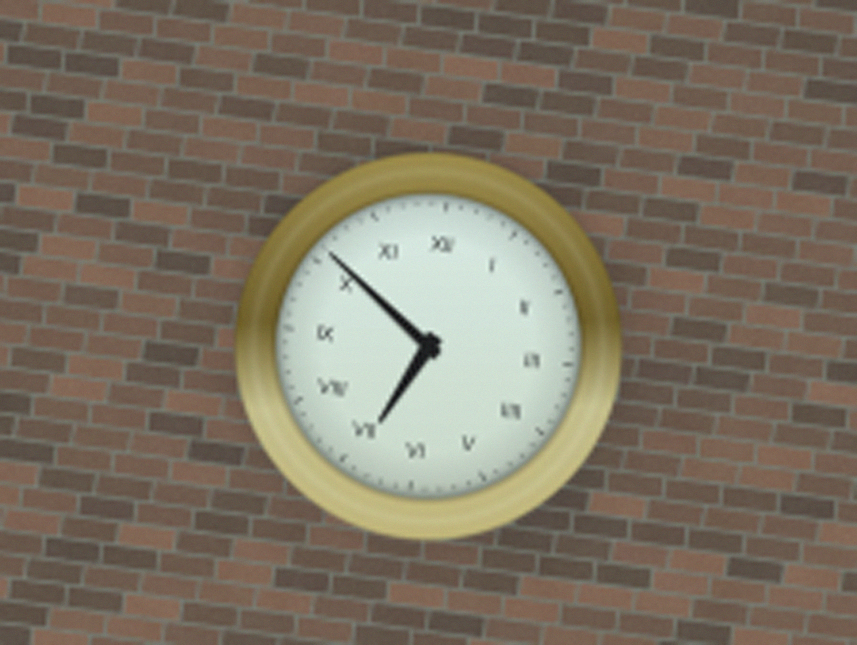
6:51
